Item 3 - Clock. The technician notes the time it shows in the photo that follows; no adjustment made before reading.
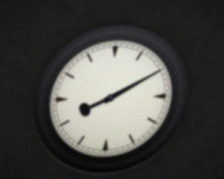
8:10
